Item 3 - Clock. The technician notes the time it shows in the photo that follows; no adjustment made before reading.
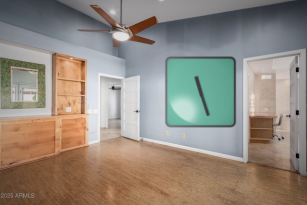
11:27
